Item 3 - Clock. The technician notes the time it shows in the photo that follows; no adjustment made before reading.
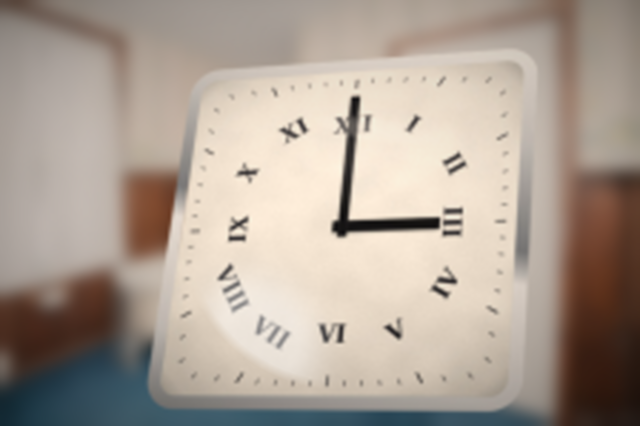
3:00
